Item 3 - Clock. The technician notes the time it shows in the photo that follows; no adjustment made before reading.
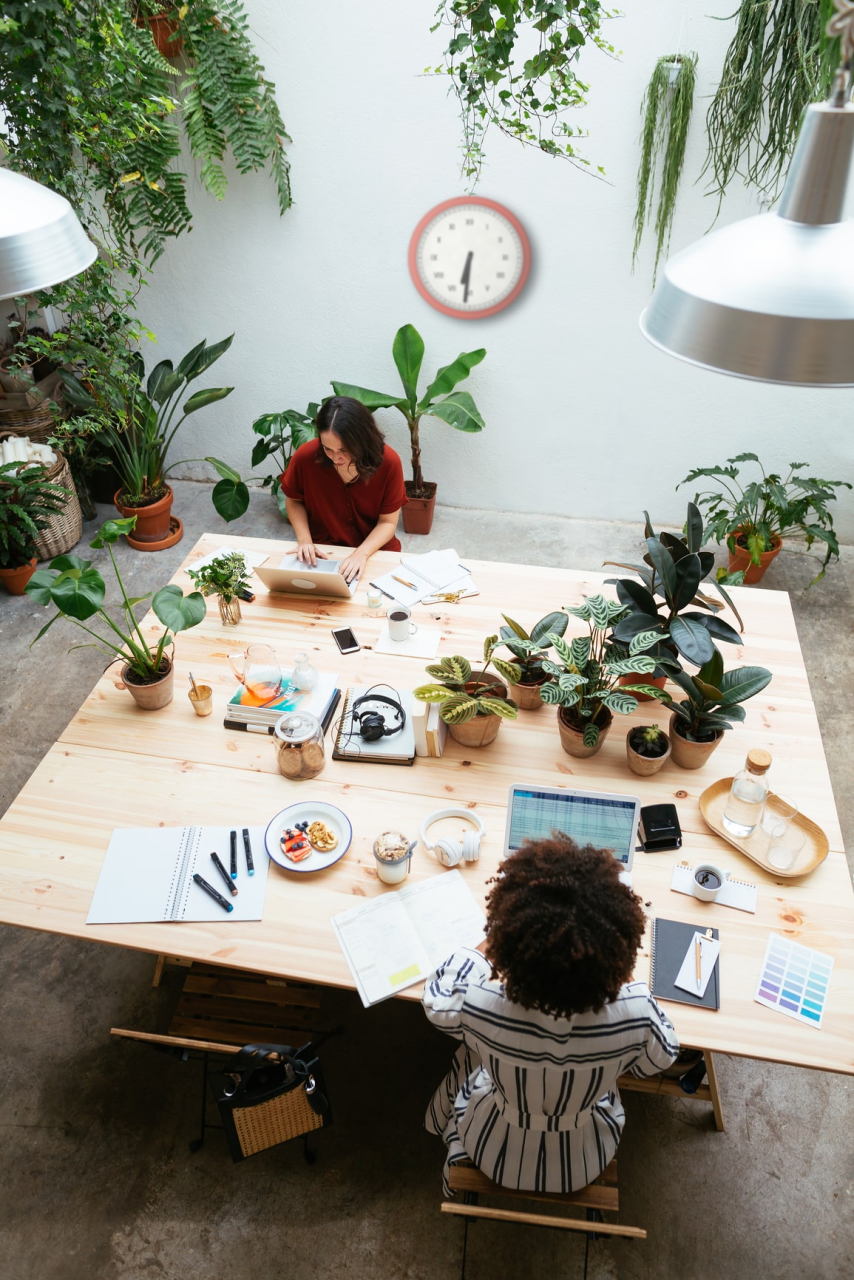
6:31
